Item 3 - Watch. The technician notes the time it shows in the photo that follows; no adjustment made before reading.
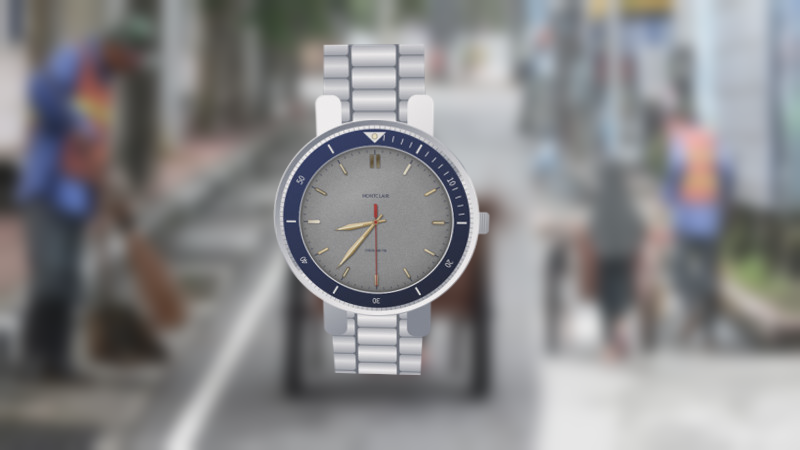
8:36:30
